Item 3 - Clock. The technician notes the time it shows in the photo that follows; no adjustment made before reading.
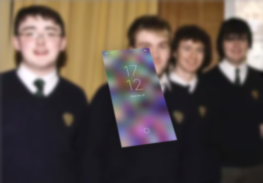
17:12
